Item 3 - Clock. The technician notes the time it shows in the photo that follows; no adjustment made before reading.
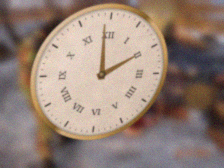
1:59
